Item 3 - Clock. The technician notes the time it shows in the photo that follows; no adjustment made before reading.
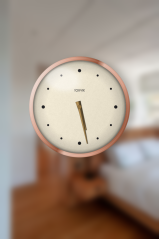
5:28
